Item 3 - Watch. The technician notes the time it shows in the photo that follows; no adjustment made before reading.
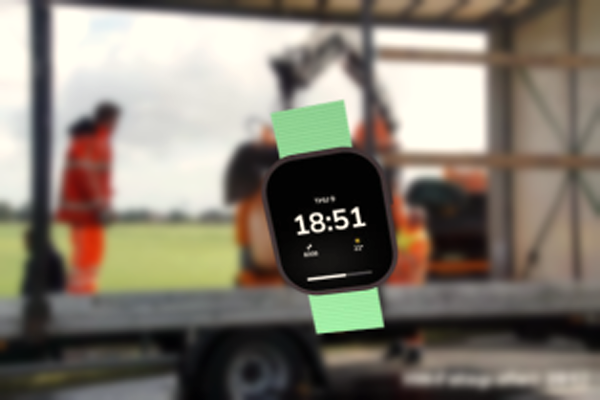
18:51
